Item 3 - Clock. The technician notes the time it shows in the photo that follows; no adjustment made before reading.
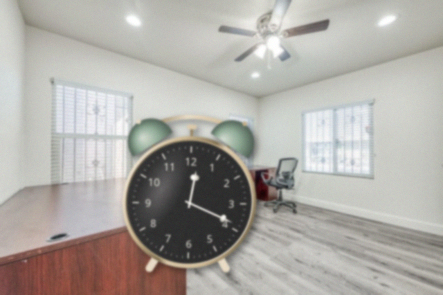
12:19
